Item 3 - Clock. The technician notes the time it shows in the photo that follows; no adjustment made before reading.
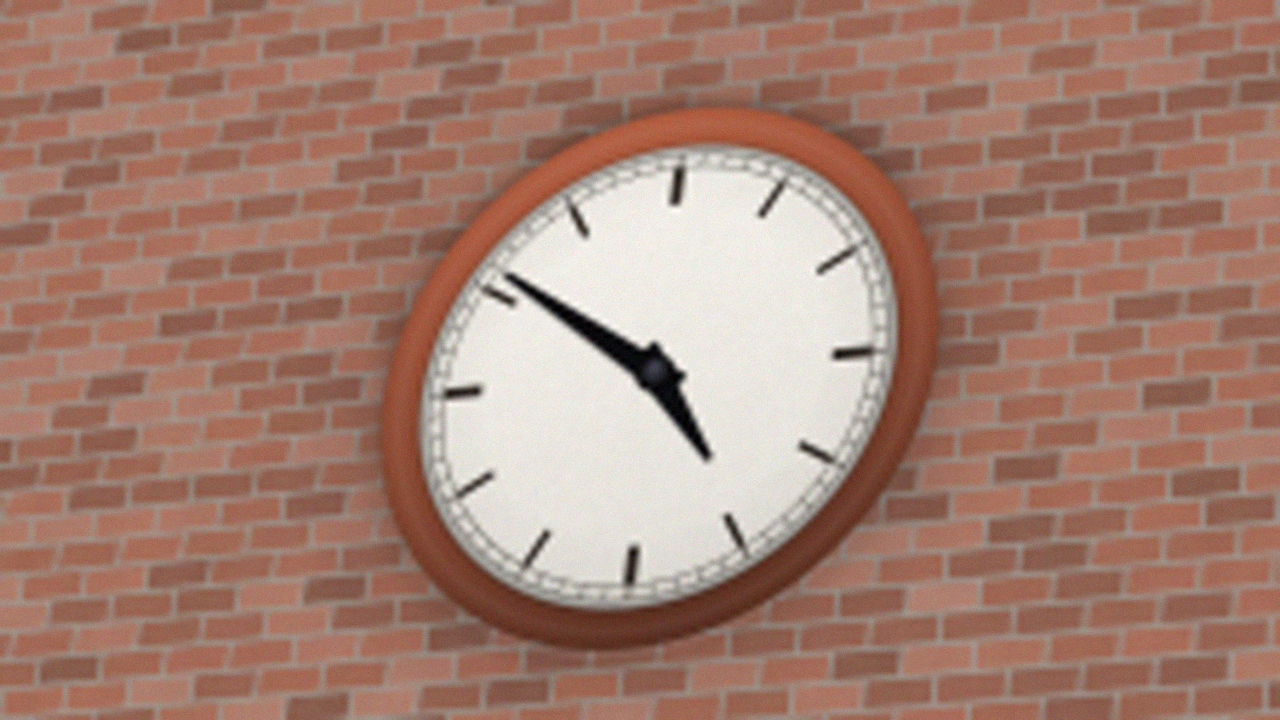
4:51
